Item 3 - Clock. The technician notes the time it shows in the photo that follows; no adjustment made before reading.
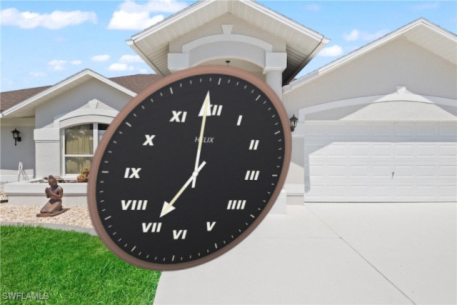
6:59
